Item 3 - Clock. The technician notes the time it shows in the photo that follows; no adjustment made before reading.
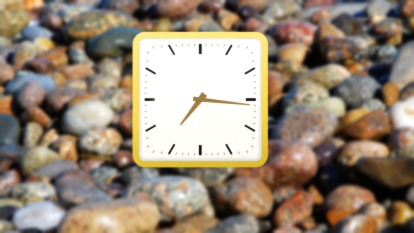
7:16
